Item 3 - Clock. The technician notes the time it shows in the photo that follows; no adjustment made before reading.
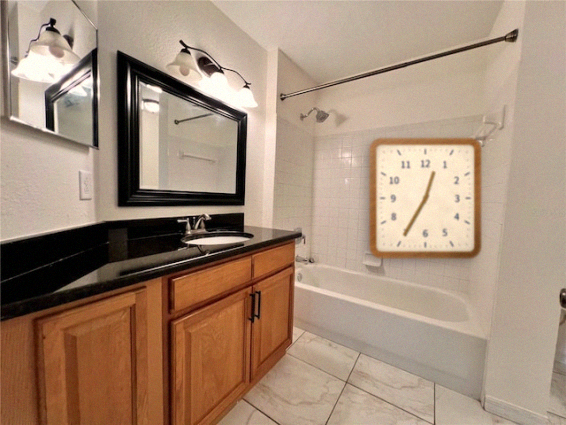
12:35
